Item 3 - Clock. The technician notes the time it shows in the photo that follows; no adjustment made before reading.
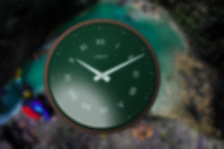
10:11
